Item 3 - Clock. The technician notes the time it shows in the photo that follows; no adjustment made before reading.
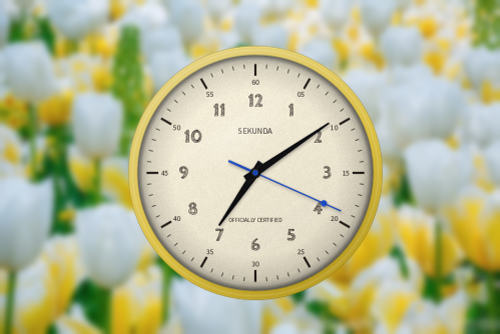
7:09:19
